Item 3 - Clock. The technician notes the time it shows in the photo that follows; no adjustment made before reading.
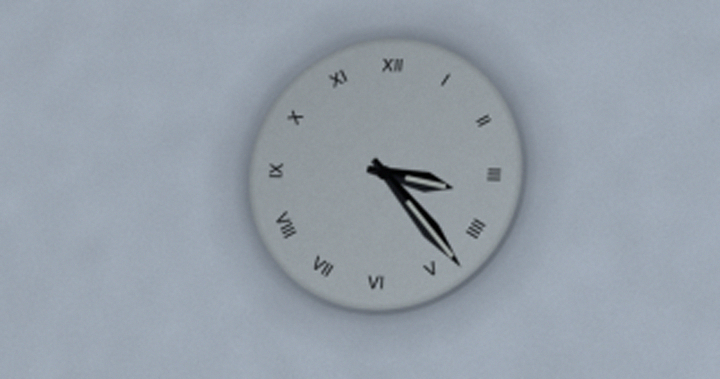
3:23
